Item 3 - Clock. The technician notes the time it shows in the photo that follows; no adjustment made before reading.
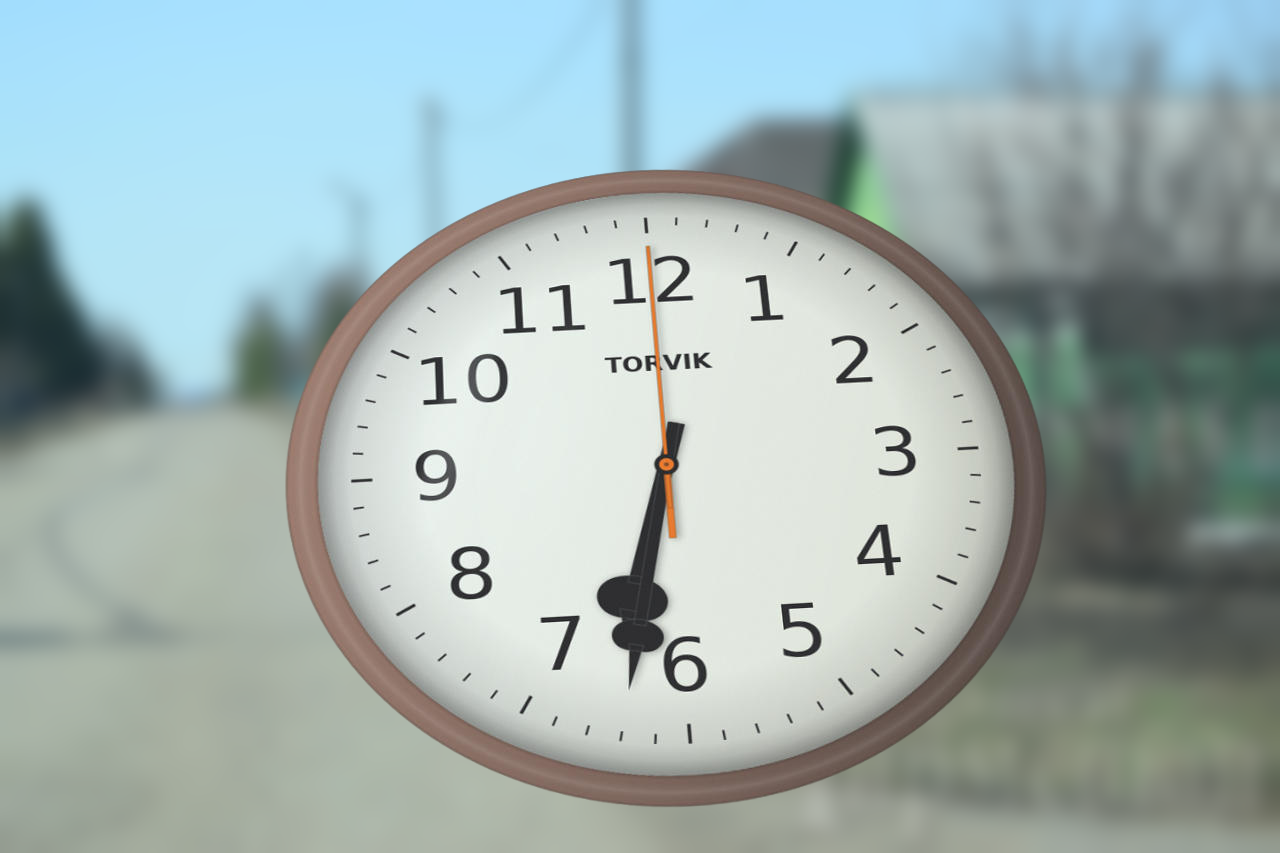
6:32:00
